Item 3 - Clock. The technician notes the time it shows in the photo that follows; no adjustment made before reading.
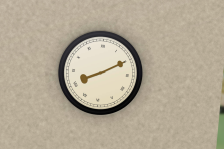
8:10
